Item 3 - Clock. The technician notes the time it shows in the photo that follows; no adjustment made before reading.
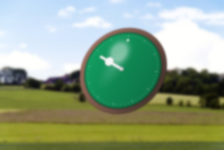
9:49
